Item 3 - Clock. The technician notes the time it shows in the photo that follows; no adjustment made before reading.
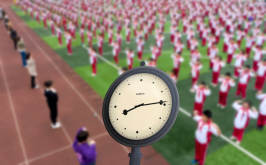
8:14
